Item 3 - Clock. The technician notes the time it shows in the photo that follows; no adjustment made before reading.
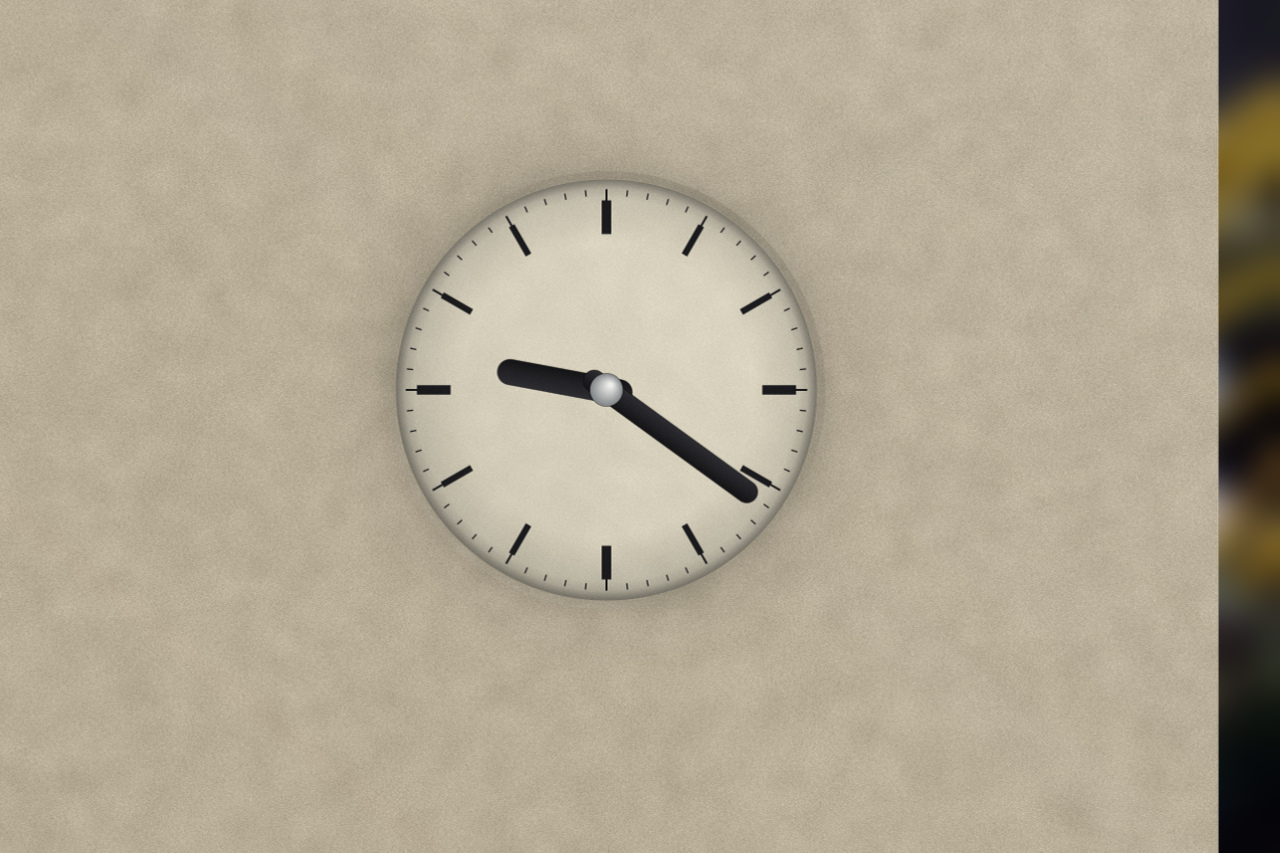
9:21
